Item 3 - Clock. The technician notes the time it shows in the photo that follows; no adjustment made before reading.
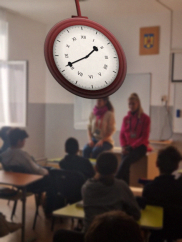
1:41
